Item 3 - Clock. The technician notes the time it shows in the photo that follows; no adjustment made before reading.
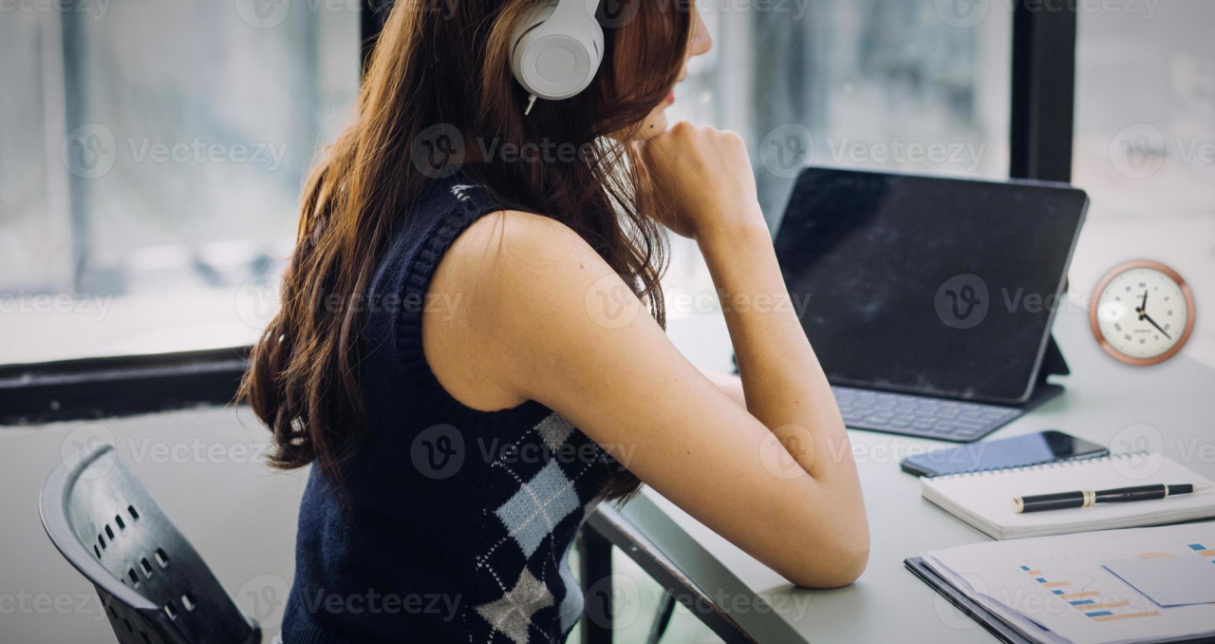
12:22
